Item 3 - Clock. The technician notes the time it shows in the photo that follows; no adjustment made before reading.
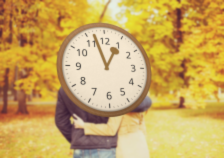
12:57
